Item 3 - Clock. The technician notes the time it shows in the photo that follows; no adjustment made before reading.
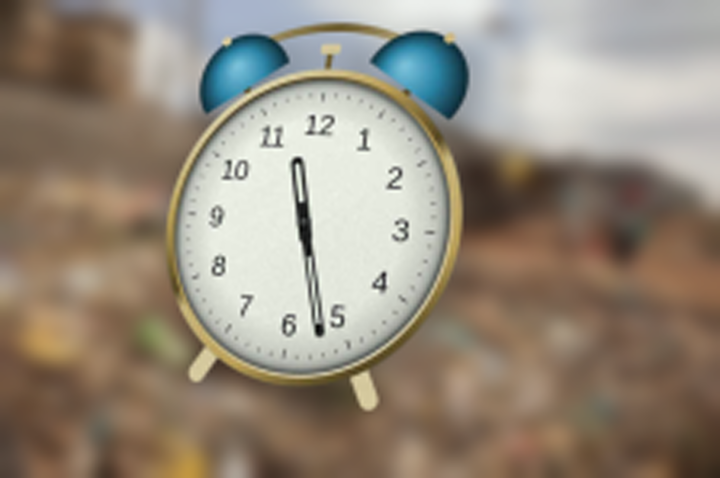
11:27
